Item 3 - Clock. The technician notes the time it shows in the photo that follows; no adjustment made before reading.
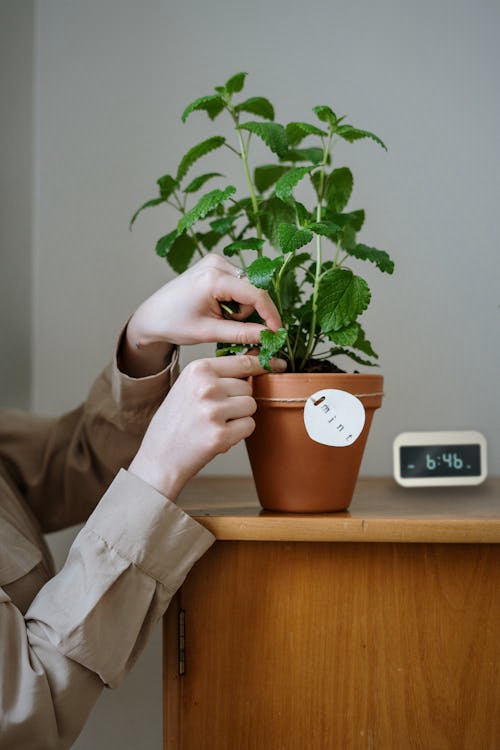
6:46
